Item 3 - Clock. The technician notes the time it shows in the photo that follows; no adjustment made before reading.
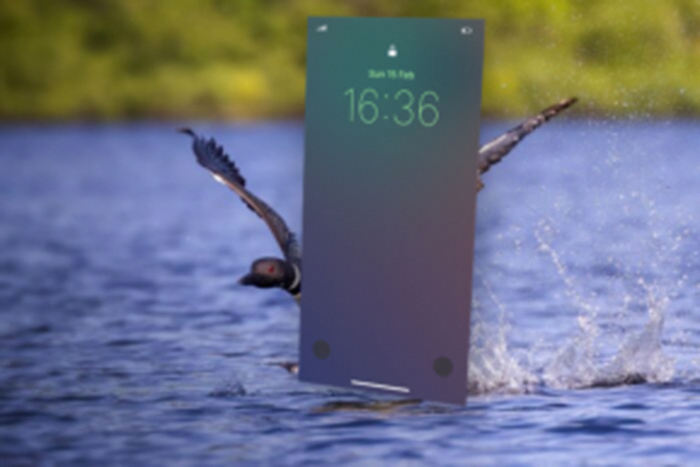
16:36
